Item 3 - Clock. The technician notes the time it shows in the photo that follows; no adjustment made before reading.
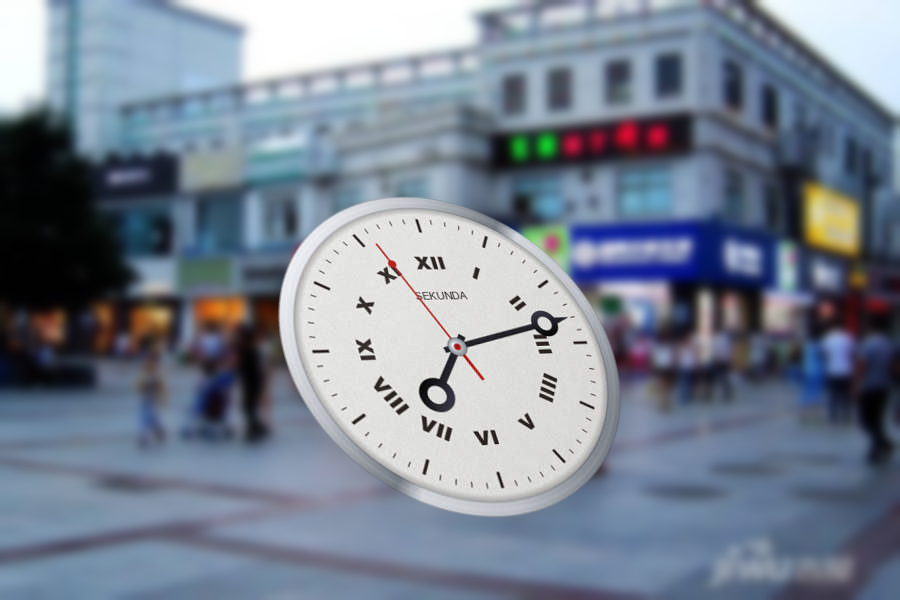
7:12:56
